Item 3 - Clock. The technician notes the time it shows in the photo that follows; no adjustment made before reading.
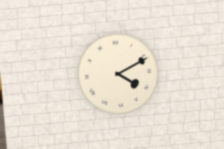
4:11
